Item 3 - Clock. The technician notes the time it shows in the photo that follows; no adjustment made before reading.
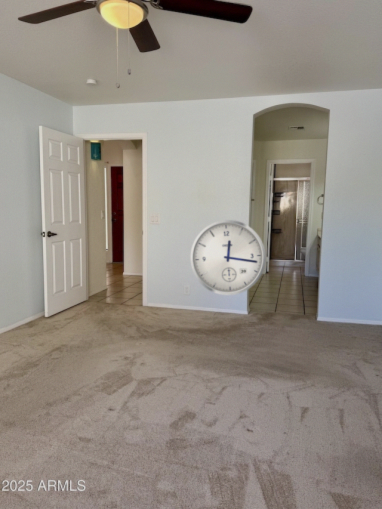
12:17
